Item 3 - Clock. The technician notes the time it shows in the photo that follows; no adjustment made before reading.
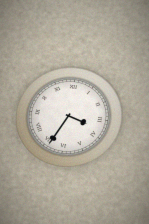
3:34
